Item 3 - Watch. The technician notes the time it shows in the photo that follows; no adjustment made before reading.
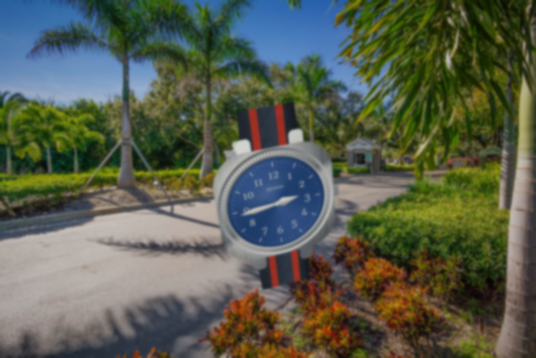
2:44
